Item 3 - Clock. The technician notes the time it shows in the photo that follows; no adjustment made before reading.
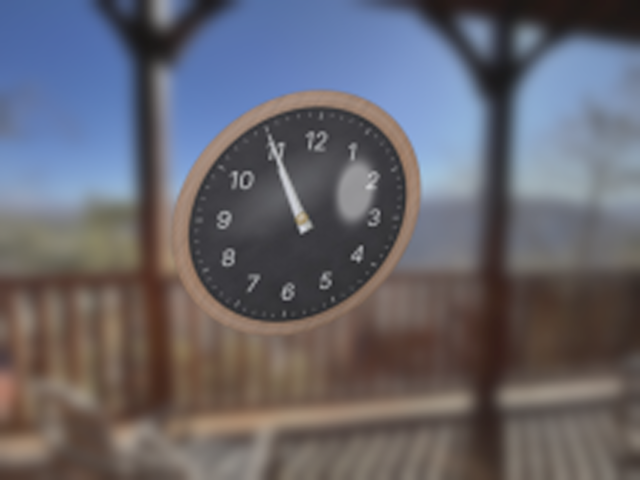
10:55
